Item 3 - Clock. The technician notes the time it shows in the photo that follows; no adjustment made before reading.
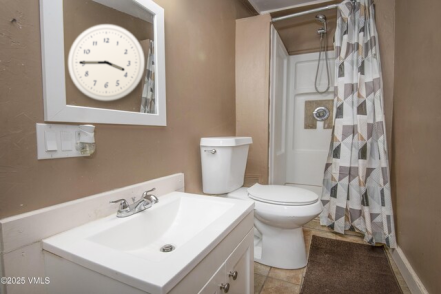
3:45
